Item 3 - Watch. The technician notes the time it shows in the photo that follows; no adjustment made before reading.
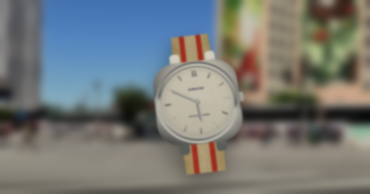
5:50
